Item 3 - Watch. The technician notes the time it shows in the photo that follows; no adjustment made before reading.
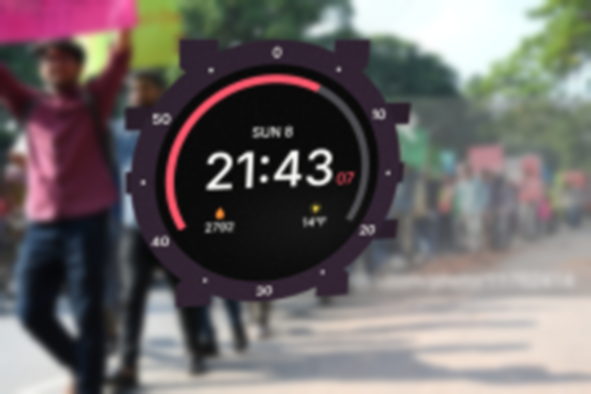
21:43
